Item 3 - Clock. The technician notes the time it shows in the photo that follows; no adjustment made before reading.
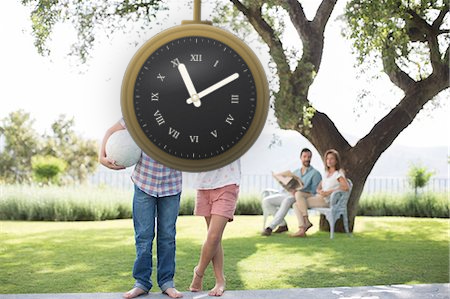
11:10
